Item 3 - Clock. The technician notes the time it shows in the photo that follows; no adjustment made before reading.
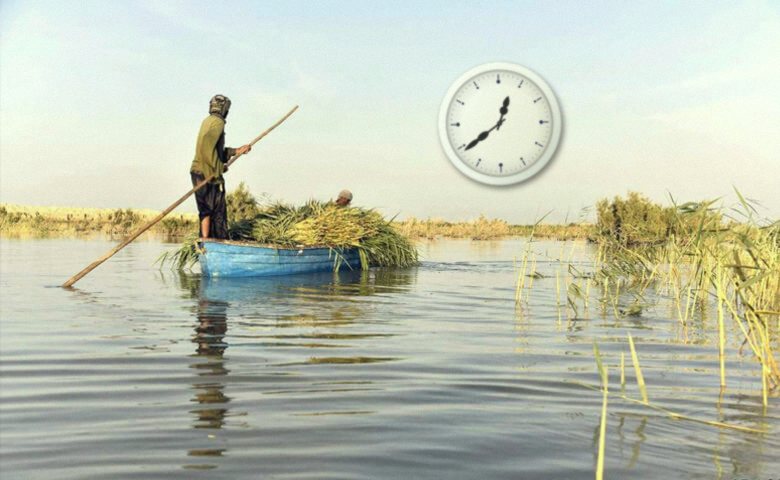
12:39
